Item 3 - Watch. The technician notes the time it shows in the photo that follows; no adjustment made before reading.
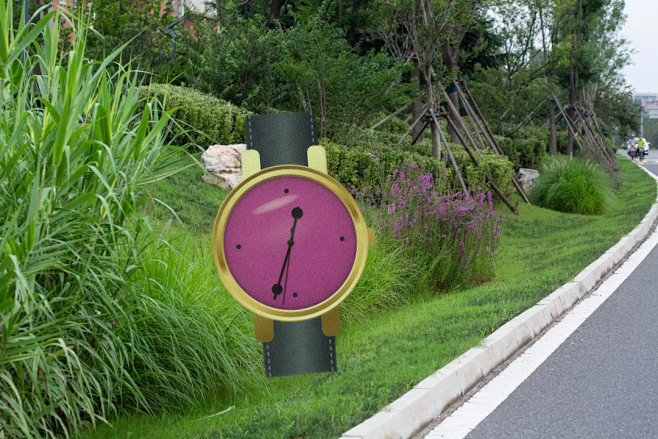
12:33:32
